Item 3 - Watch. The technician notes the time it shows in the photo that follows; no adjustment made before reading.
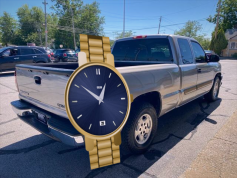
12:51
